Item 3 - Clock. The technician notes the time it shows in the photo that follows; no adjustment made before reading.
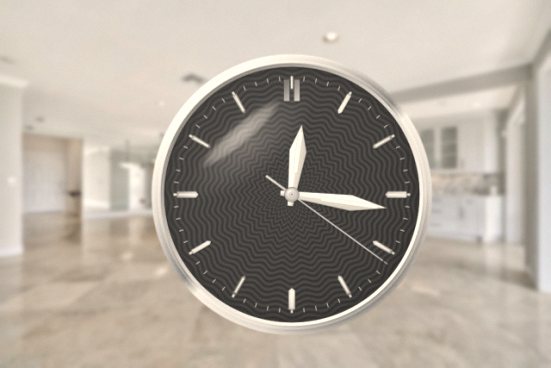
12:16:21
